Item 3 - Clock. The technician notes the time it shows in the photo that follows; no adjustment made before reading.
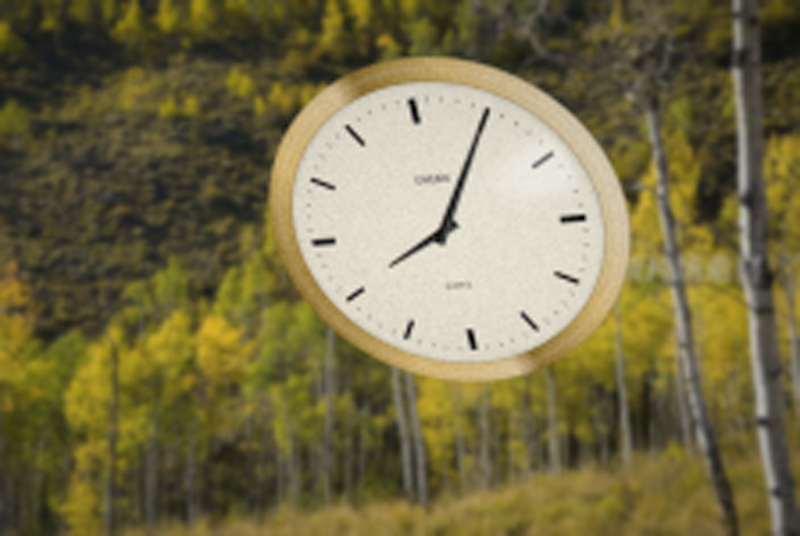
8:05
